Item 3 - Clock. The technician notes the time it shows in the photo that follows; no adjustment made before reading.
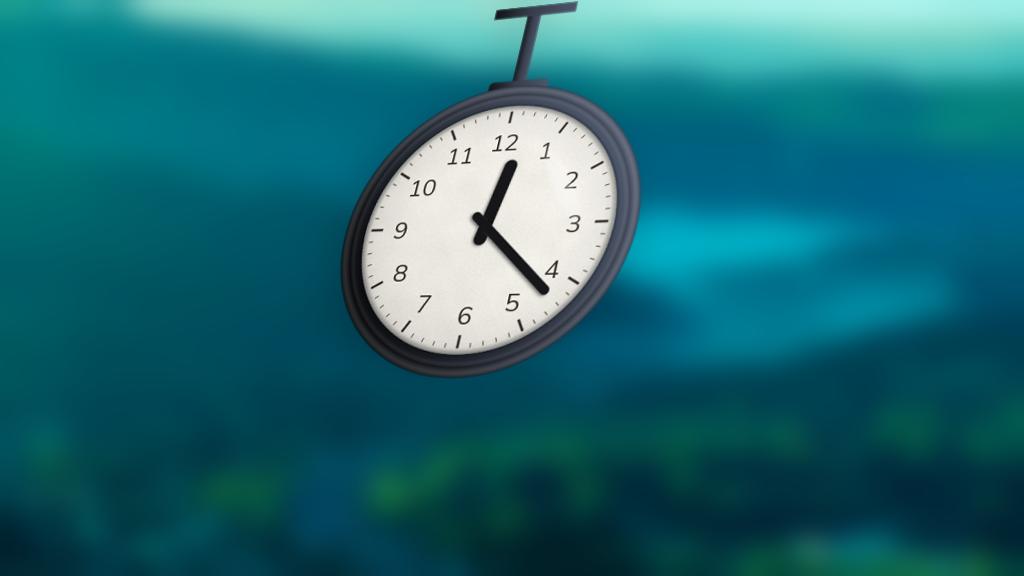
12:22
